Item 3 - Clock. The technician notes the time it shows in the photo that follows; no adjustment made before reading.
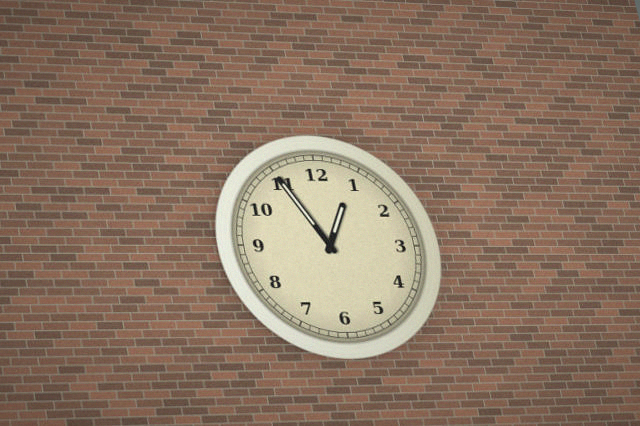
12:55
